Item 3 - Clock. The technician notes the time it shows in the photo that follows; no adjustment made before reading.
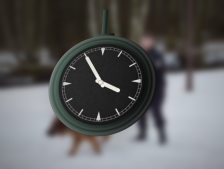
3:55
